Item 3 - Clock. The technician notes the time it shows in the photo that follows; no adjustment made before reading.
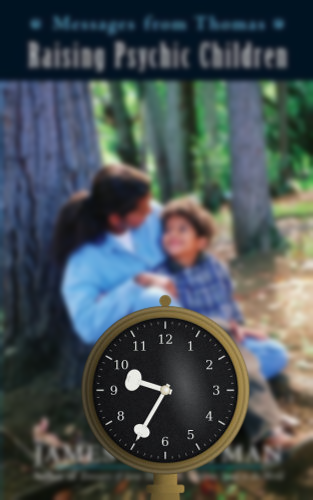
9:35
